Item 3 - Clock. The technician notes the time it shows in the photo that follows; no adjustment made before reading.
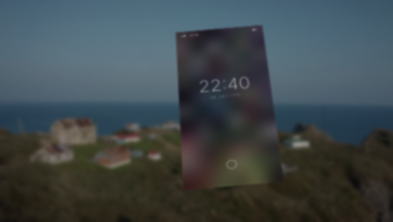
22:40
